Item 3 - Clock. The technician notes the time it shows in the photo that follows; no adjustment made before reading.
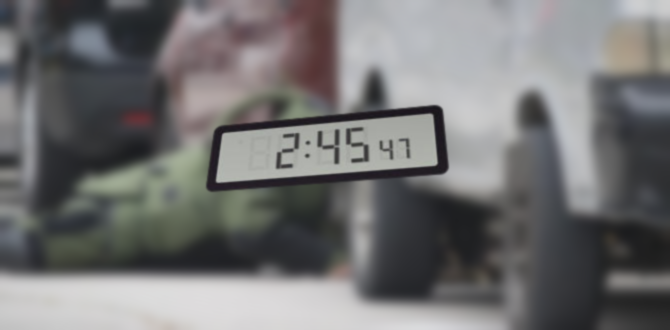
2:45:47
